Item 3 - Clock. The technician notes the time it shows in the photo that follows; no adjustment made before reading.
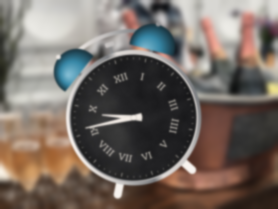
9:46
